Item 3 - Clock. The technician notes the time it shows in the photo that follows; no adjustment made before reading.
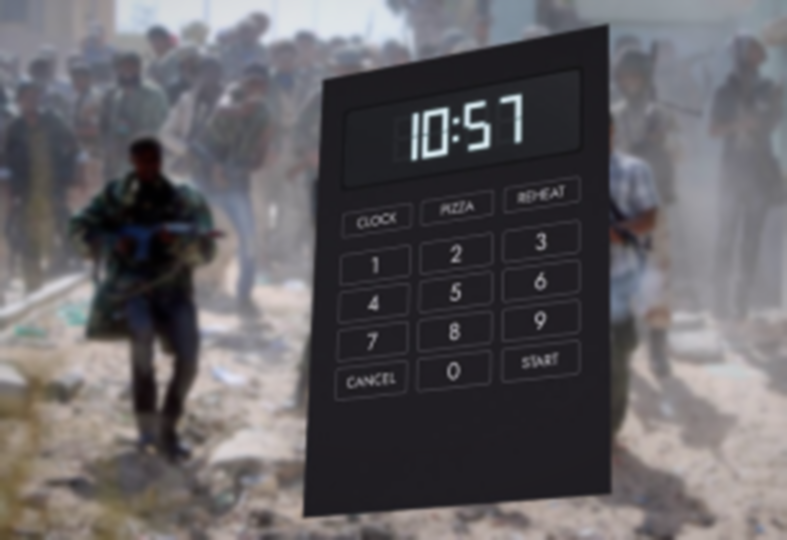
10:57
